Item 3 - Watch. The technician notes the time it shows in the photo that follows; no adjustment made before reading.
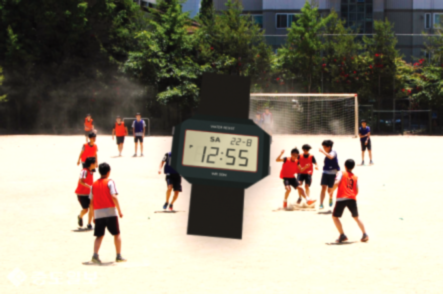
12:55
